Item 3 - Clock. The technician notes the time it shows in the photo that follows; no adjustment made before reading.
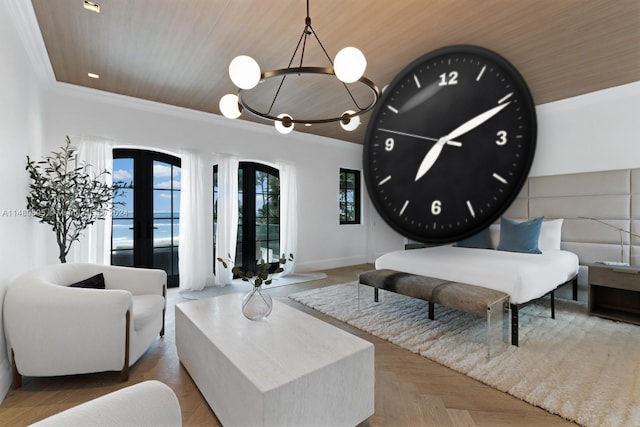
7:10:47
